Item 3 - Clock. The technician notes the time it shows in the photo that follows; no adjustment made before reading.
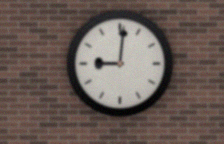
9:01
